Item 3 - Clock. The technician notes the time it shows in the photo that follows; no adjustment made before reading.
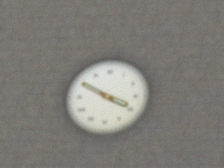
3:50
